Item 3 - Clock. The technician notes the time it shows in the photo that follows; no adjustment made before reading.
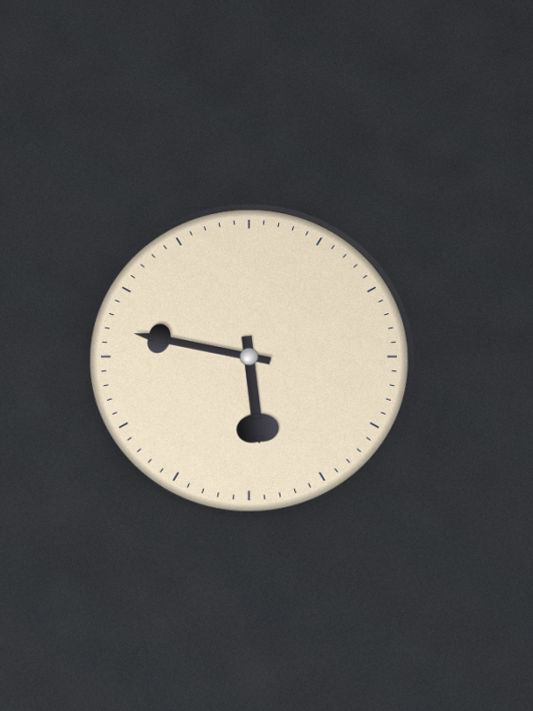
5:47
